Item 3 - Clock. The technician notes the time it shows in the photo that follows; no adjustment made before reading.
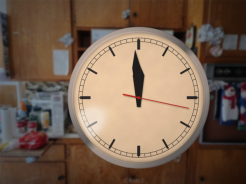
11:59:17
